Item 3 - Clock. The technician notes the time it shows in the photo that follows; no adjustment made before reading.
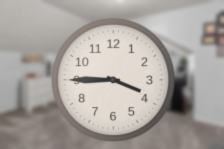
3:45
